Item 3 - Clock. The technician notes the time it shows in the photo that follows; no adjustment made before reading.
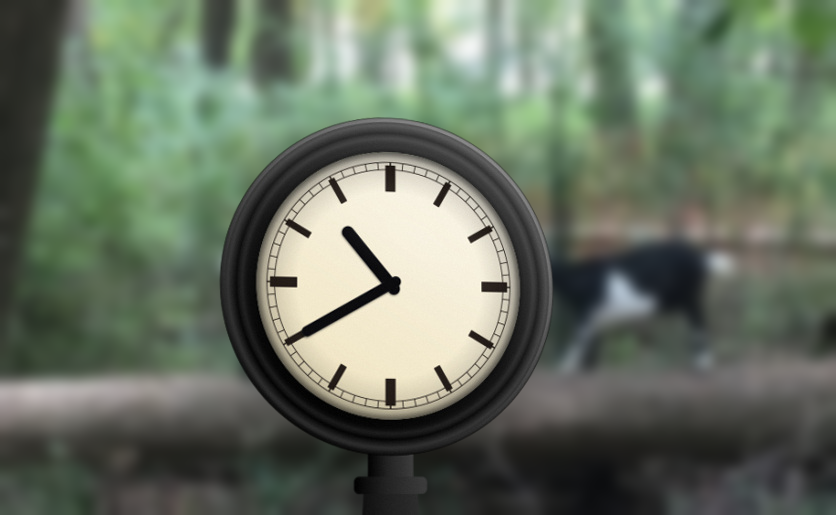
10:40
